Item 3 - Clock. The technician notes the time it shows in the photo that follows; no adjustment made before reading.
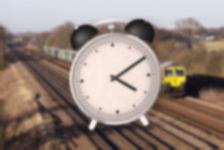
4:10
